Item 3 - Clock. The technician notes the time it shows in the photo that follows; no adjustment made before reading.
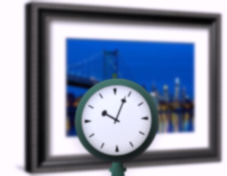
10:04
